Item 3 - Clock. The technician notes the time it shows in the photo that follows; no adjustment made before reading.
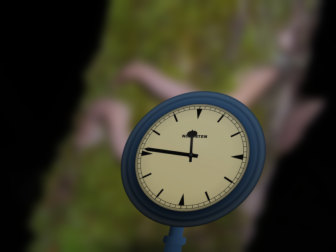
11:46
